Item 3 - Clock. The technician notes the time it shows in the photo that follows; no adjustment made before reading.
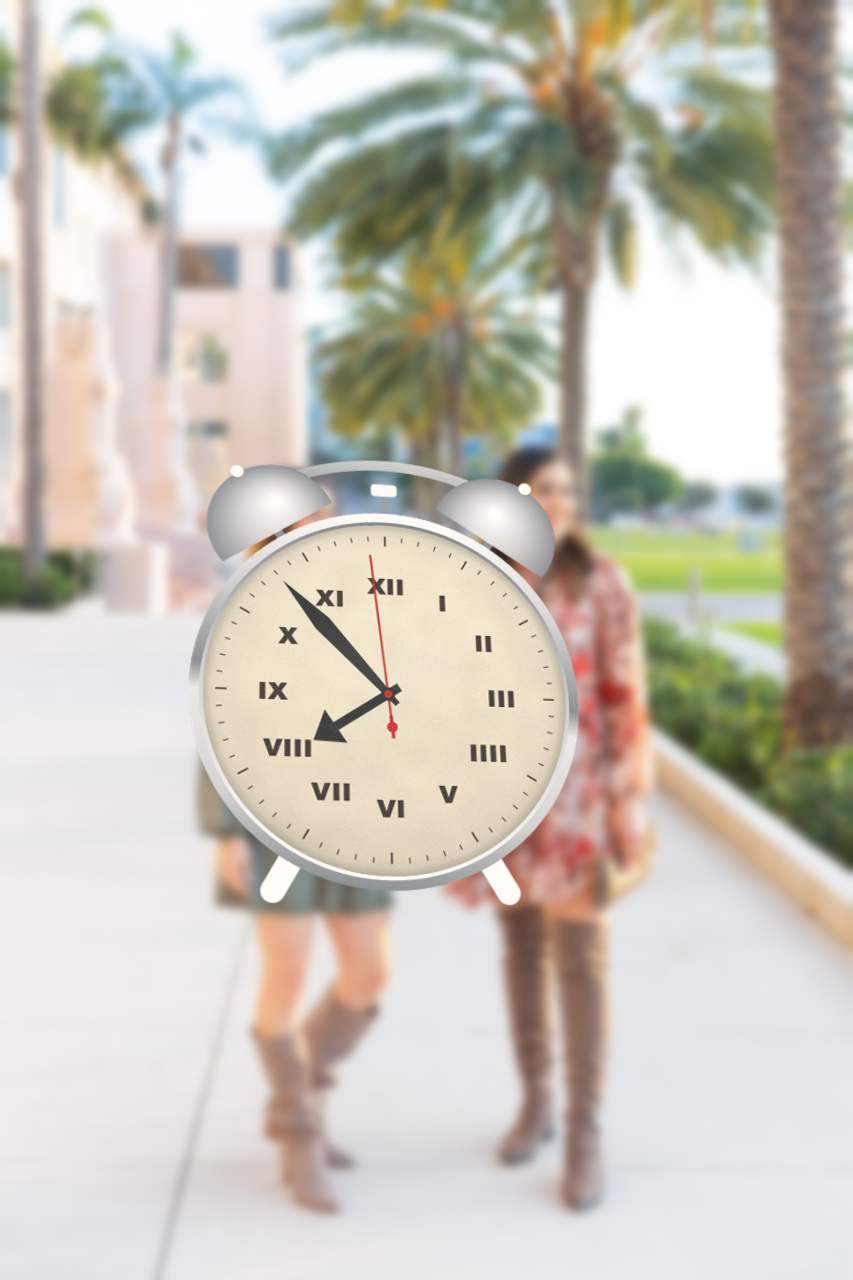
7:52:59
